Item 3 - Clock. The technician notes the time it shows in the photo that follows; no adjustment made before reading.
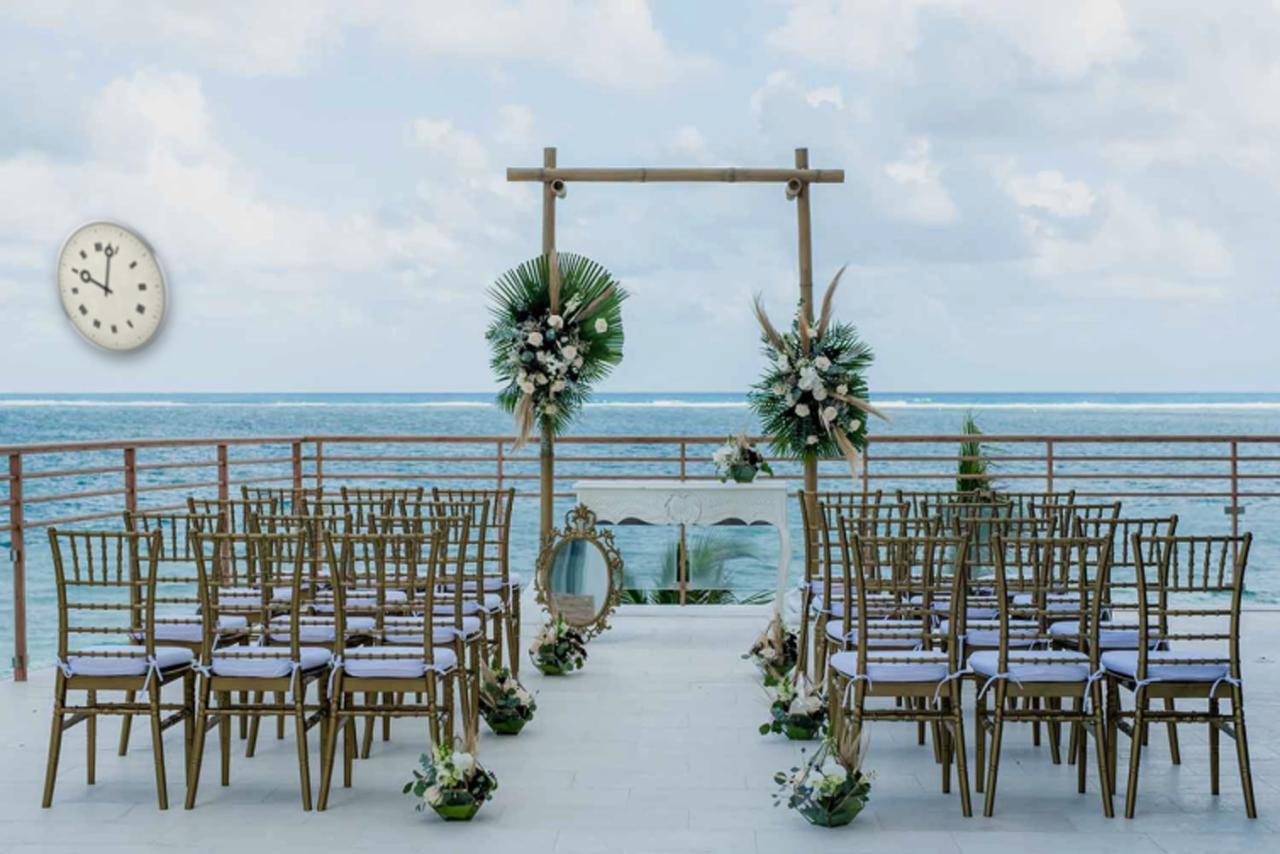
10:03
